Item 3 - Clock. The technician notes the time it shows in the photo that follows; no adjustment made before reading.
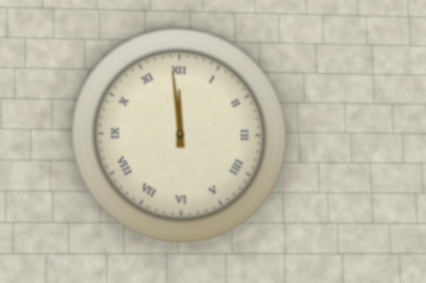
11:59
